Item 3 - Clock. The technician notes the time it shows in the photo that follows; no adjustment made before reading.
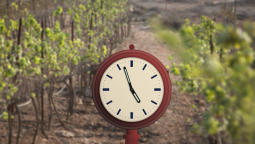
4:57
